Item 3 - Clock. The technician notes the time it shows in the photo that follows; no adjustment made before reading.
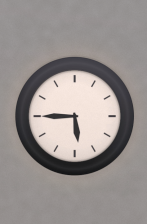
5:45
